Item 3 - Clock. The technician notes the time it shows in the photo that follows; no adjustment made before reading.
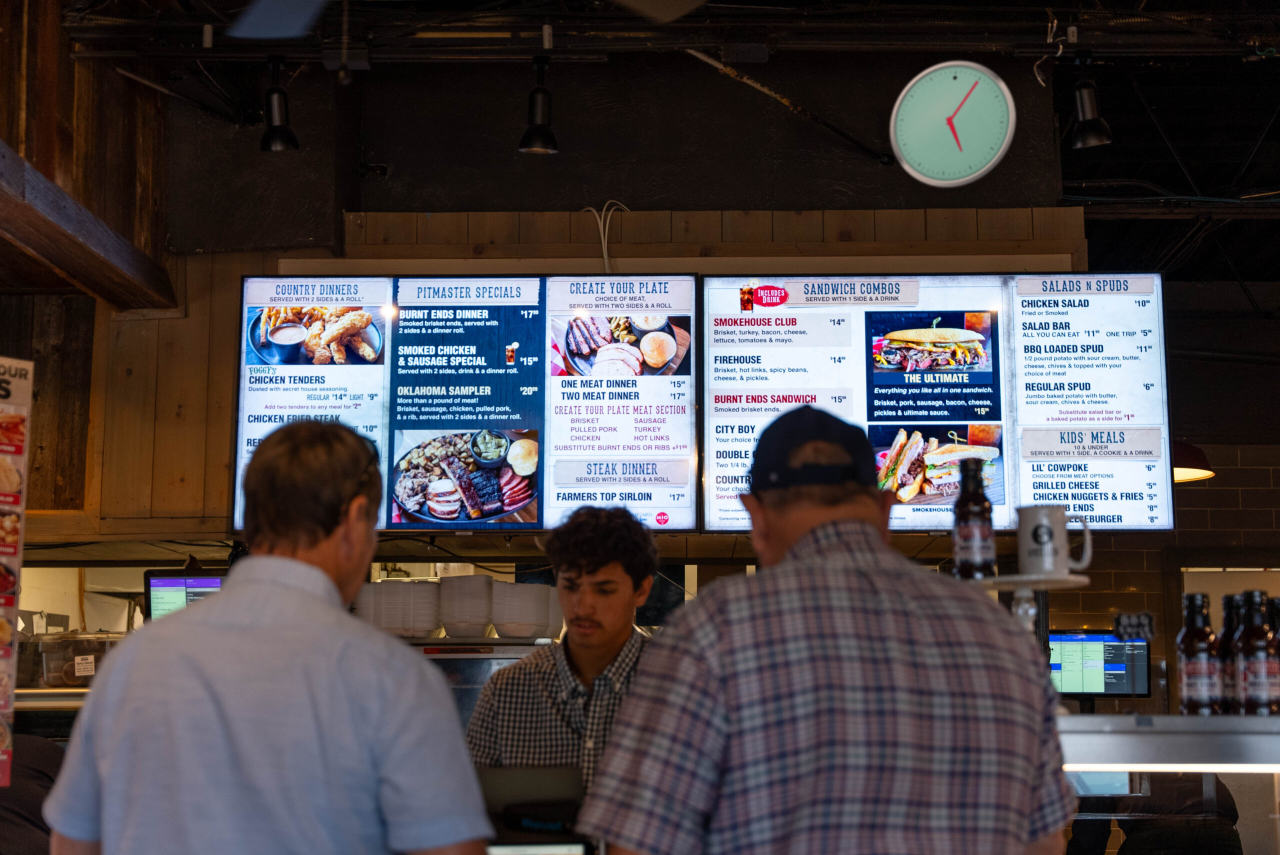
5:05
